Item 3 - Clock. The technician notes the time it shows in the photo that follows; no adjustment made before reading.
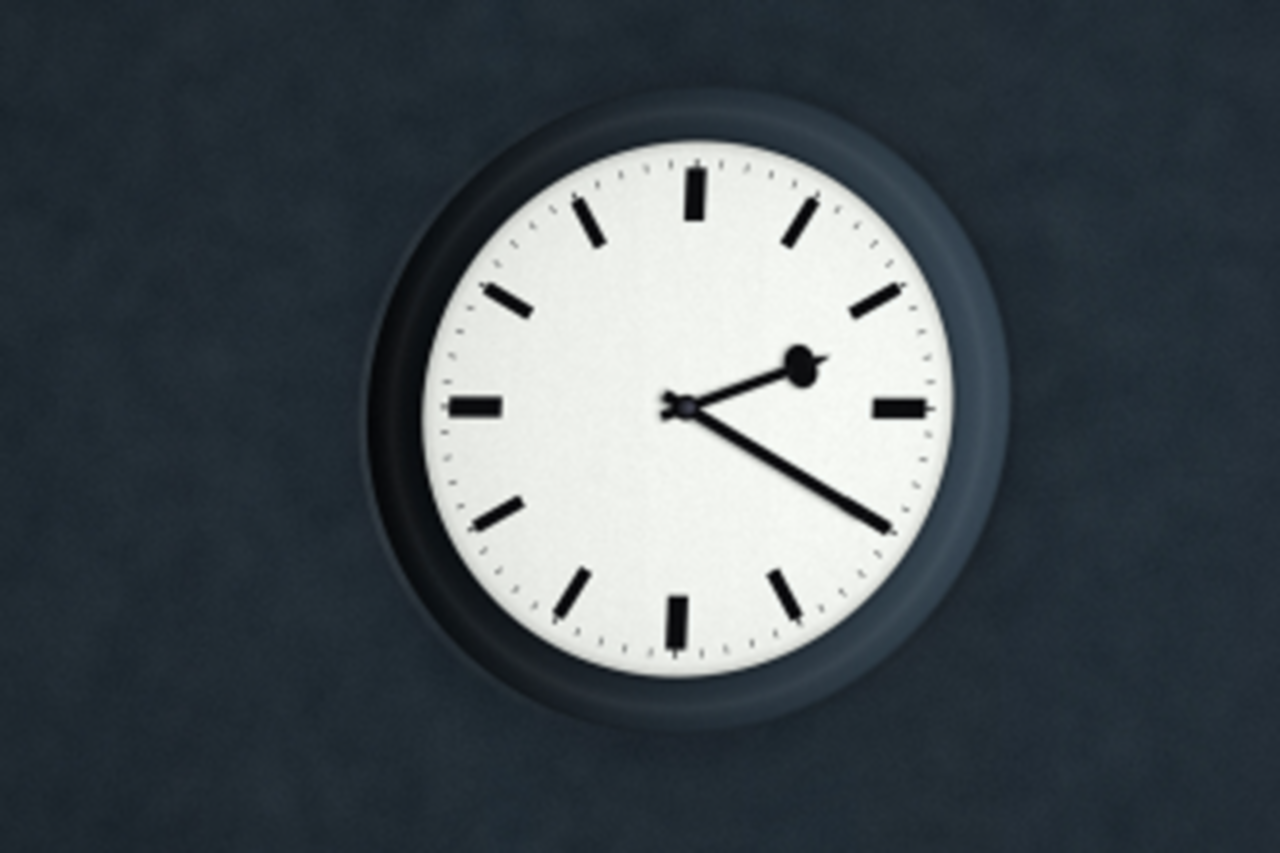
2:20
